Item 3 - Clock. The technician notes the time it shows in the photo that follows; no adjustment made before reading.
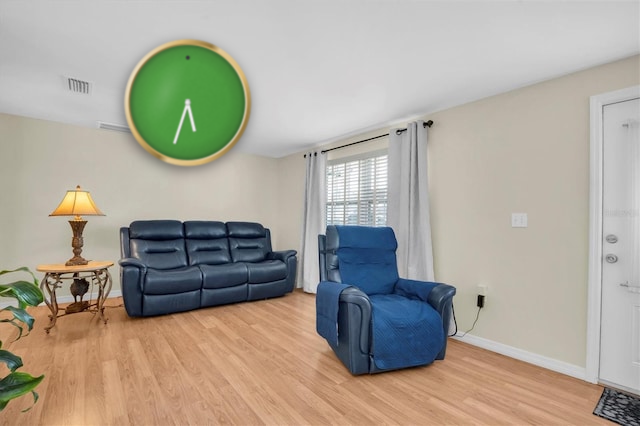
5:33
